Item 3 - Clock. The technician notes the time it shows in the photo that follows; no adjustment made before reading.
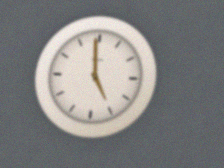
4:59
